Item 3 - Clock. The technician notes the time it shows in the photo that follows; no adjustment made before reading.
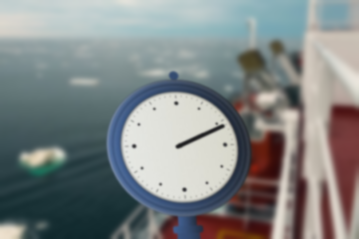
2:11
